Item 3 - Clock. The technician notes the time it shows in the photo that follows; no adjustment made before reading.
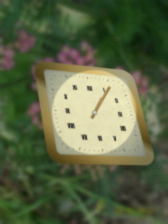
1:06
